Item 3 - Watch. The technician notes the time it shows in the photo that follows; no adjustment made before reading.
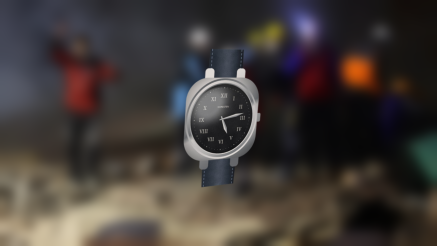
5:13
